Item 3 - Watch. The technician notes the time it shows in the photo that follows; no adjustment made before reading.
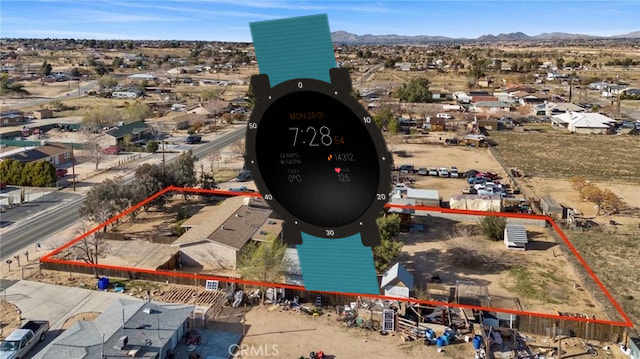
7:28:54
